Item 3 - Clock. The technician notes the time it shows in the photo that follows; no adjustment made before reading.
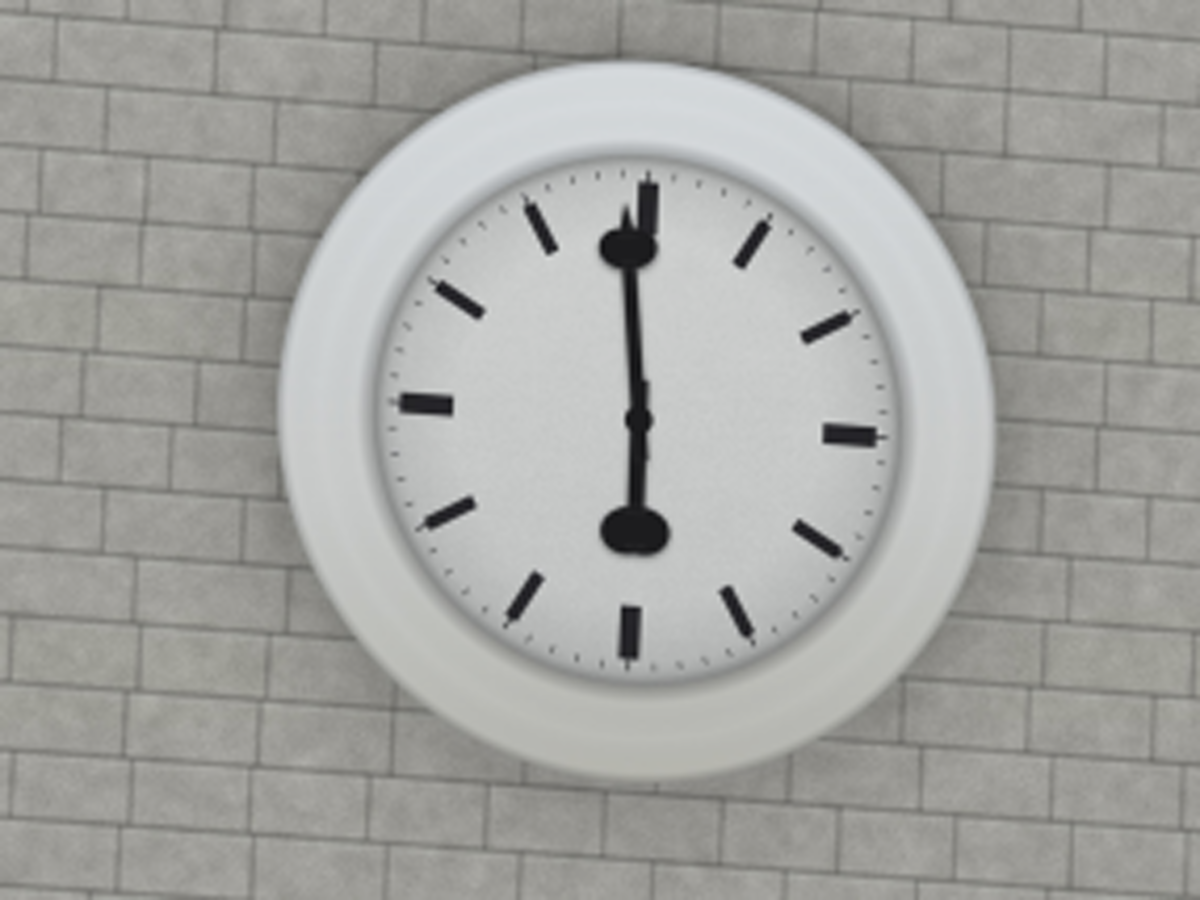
5:59
